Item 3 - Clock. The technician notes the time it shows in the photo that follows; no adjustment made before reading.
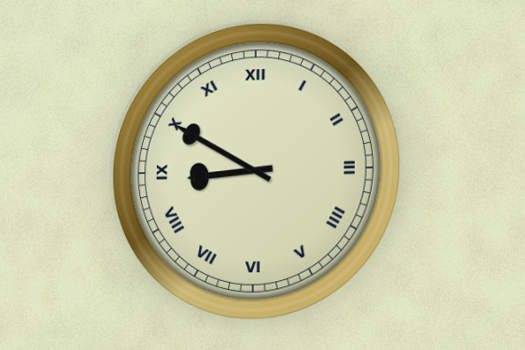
8:50
